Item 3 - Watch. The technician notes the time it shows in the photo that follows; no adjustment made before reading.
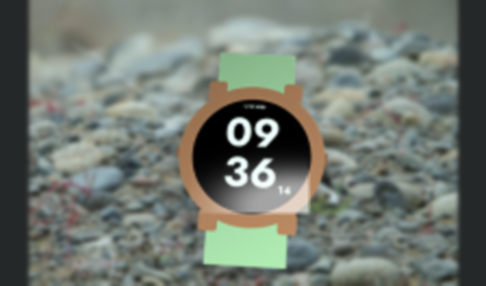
9:36
